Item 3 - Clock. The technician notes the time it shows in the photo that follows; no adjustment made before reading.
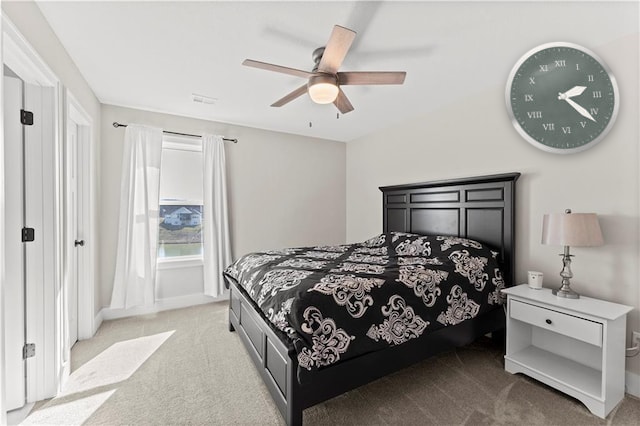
2:22
